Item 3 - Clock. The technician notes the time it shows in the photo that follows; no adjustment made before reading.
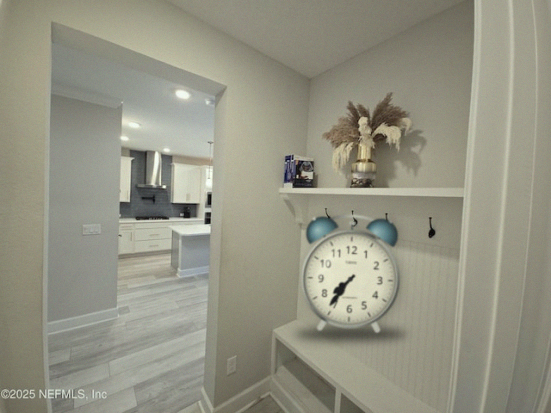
7:36
